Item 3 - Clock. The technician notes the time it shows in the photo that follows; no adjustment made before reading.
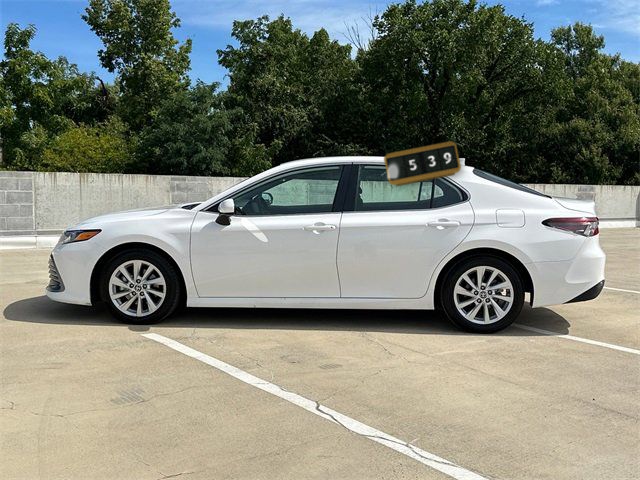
5:39
